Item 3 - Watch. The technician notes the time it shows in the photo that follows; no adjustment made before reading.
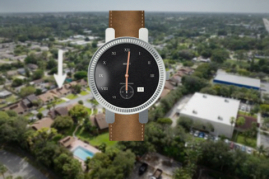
6:01
